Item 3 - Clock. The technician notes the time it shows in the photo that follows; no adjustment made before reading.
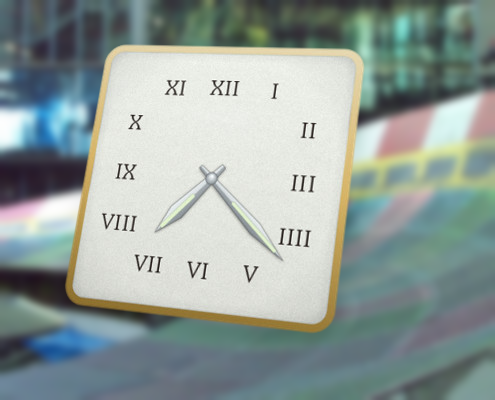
7:22
